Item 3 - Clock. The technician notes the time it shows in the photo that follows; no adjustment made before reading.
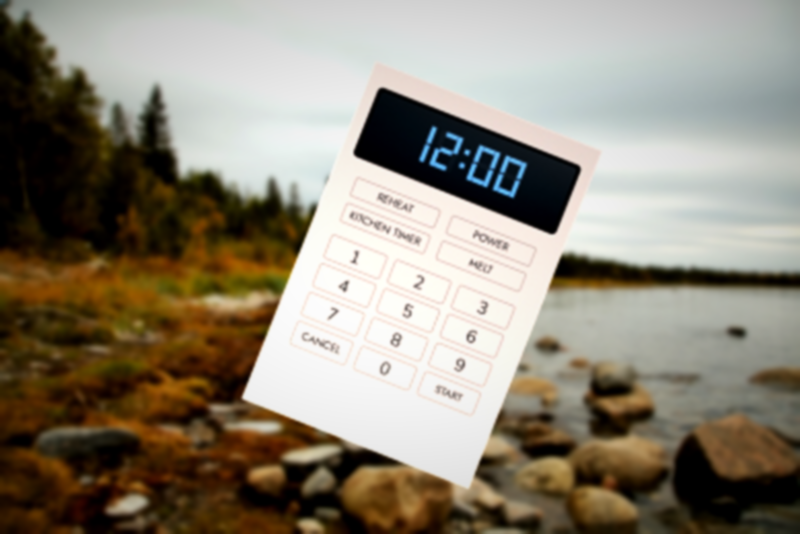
12:00
